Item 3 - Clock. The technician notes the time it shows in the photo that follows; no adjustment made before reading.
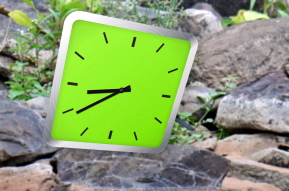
8:39
